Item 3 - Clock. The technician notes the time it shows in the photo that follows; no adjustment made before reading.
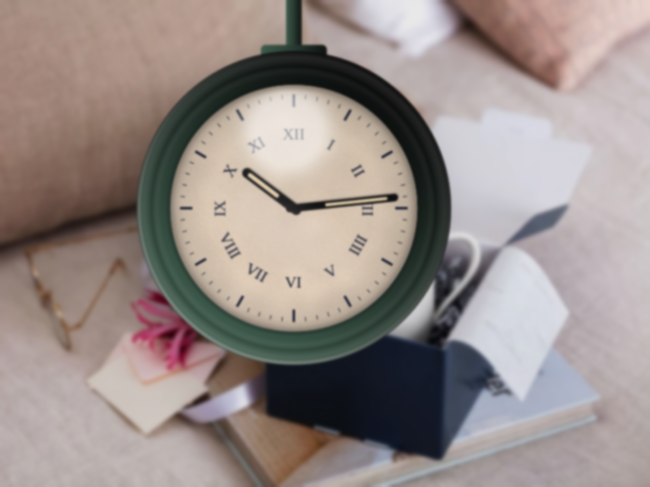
10:14
